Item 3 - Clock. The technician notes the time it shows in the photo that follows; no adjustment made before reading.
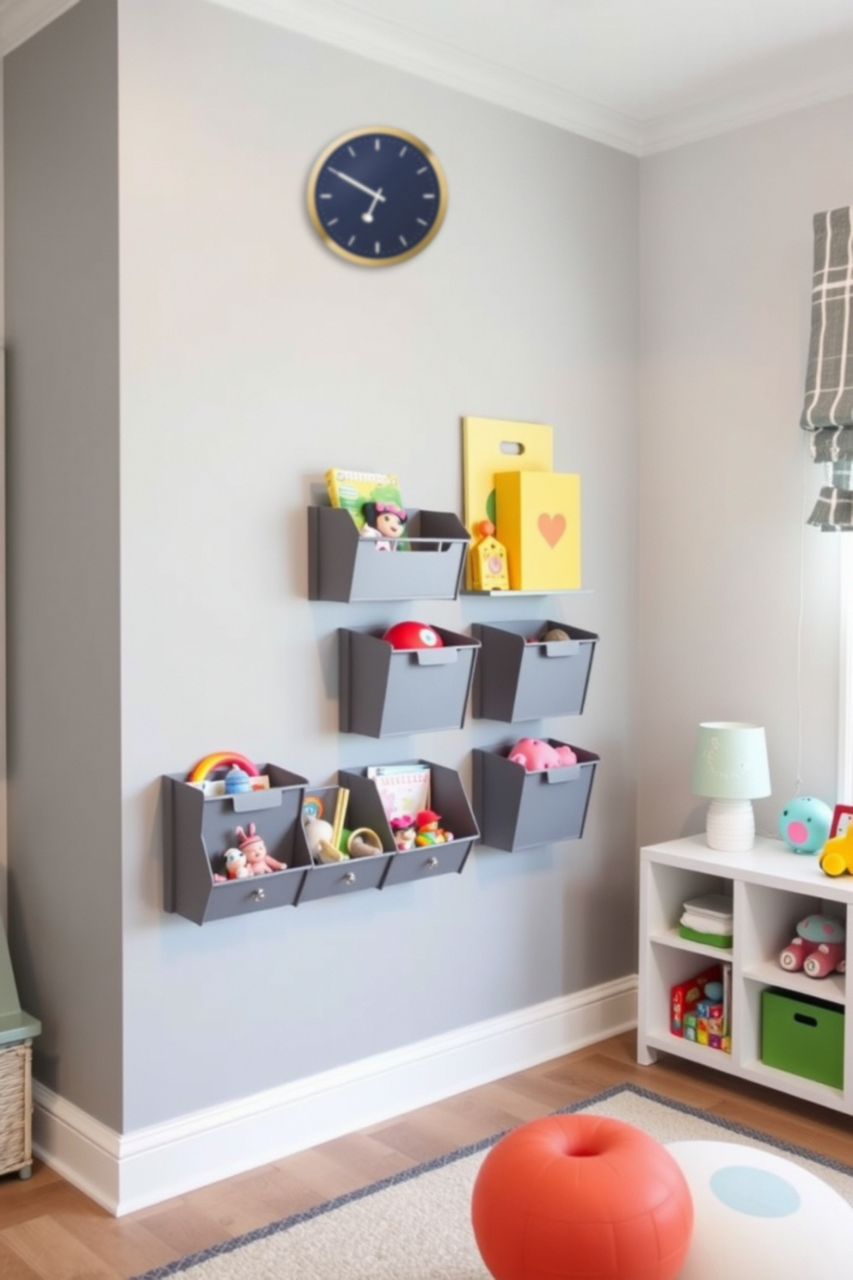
6:50
